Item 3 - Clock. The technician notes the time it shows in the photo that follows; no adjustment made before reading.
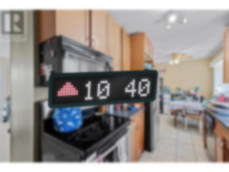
10:40
